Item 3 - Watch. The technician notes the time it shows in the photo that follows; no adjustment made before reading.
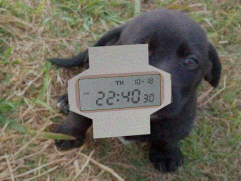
22:40:30
